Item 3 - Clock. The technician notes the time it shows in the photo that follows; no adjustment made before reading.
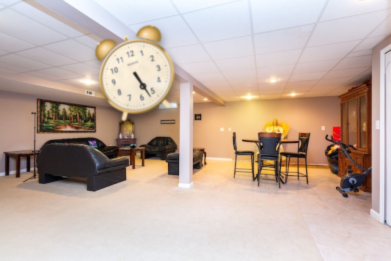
5:27
